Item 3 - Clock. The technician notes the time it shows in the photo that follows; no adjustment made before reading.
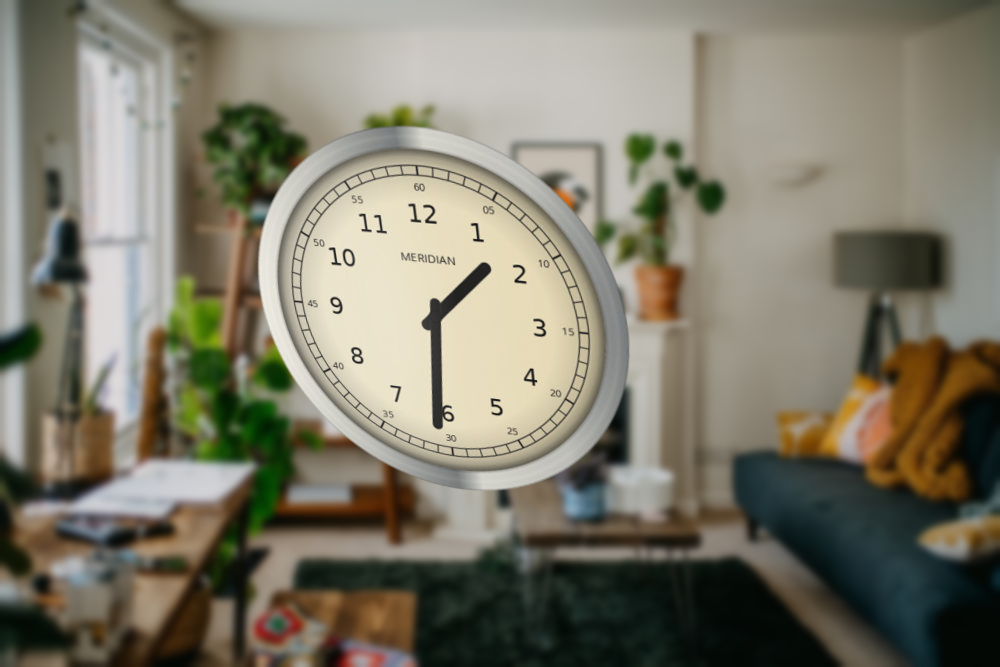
1:31
